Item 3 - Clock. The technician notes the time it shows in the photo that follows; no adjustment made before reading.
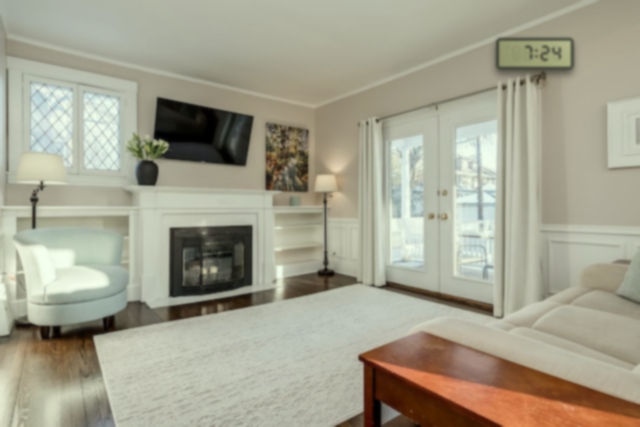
7:24
